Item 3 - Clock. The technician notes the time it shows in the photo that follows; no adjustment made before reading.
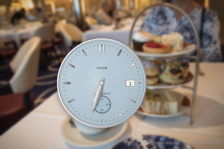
6:33
